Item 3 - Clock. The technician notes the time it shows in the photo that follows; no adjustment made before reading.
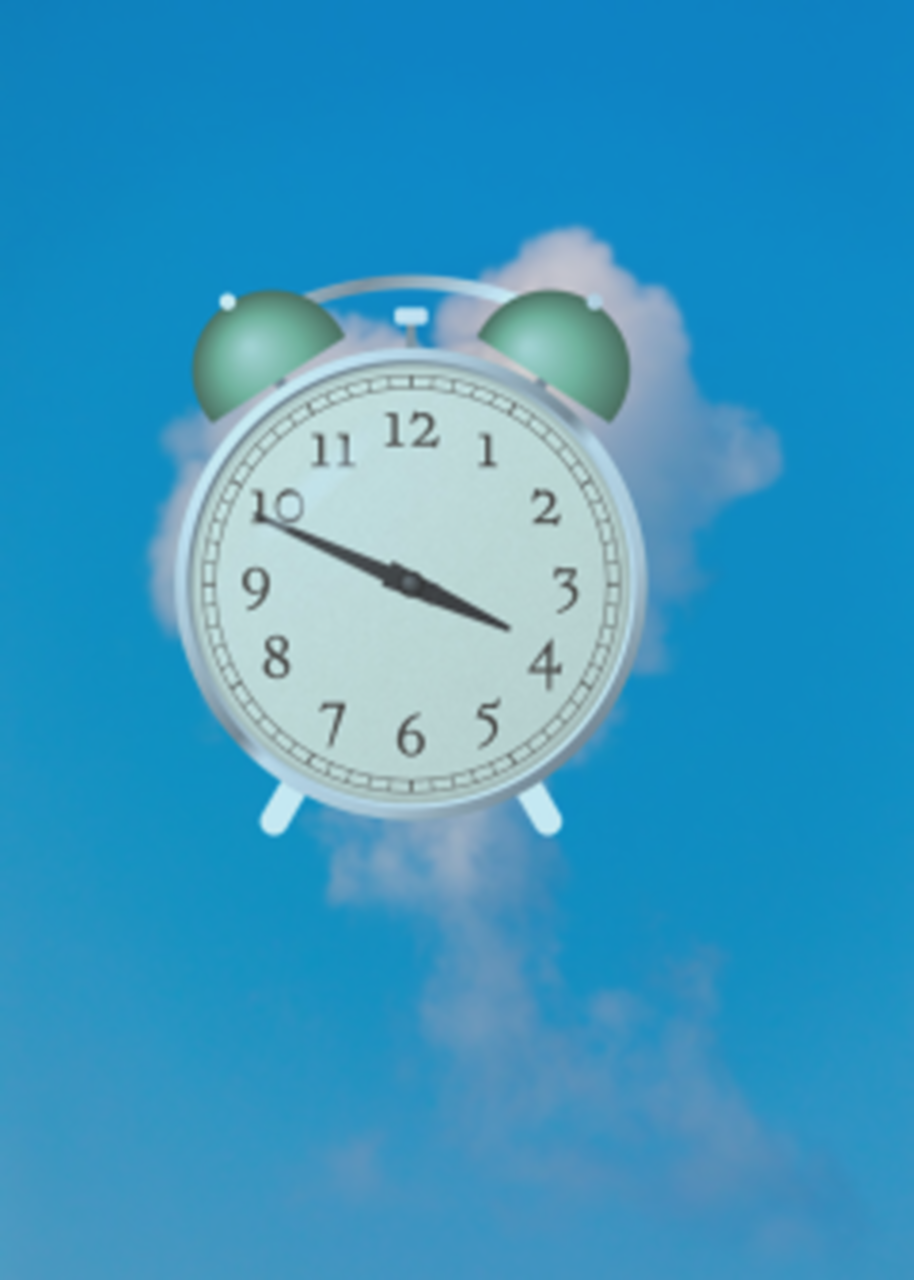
3:49
